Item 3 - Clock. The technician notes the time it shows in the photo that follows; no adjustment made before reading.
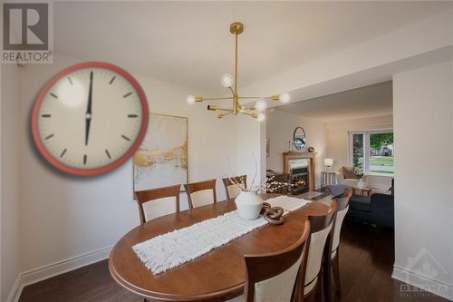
6:00
